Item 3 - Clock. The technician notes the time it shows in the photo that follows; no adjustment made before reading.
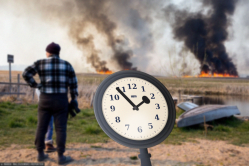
1:54
